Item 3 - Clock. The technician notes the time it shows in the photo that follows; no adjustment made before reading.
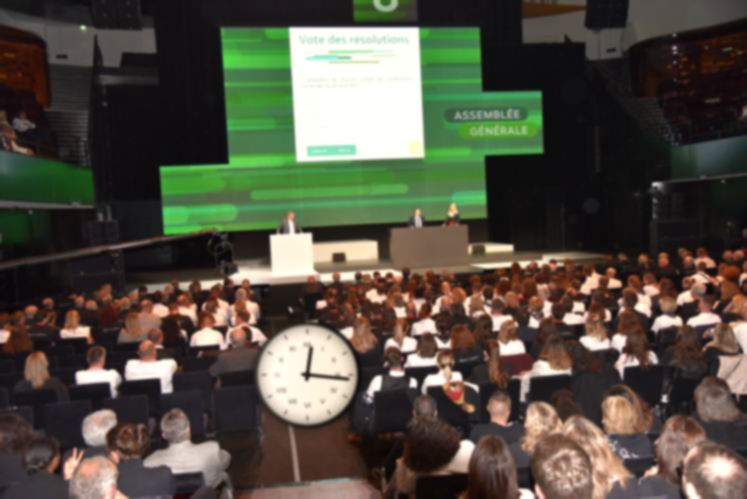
12:16
